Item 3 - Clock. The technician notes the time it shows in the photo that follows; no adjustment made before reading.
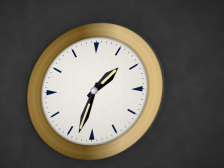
1:33
